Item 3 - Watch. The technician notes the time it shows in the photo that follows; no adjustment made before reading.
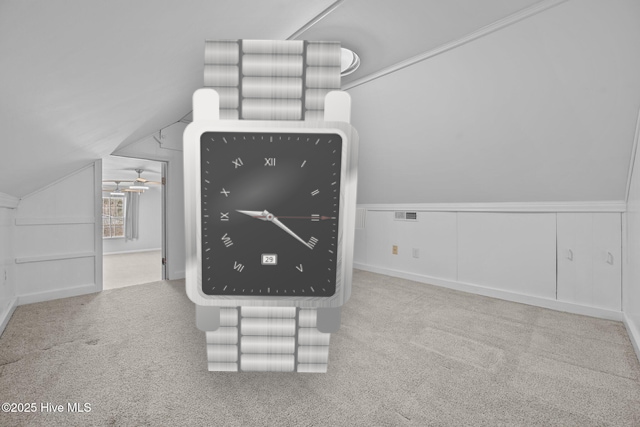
9:21:15
